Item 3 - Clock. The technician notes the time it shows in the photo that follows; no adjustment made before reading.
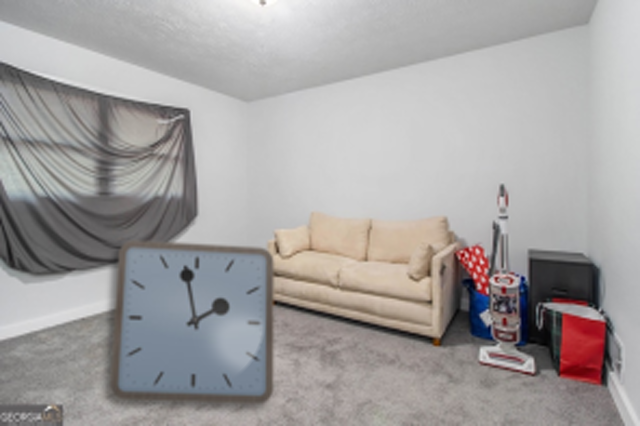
1:58
